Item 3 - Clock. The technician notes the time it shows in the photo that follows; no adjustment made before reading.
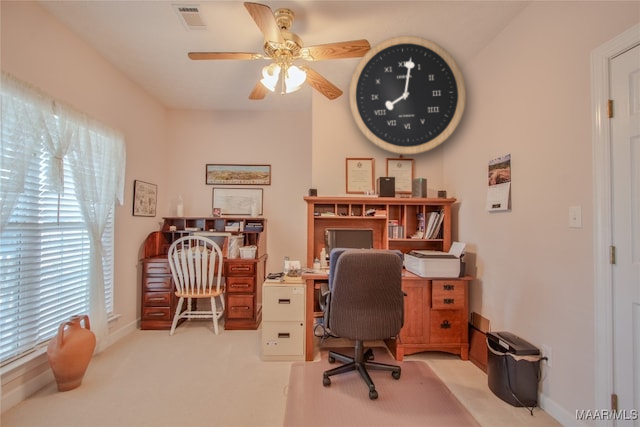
8:02
